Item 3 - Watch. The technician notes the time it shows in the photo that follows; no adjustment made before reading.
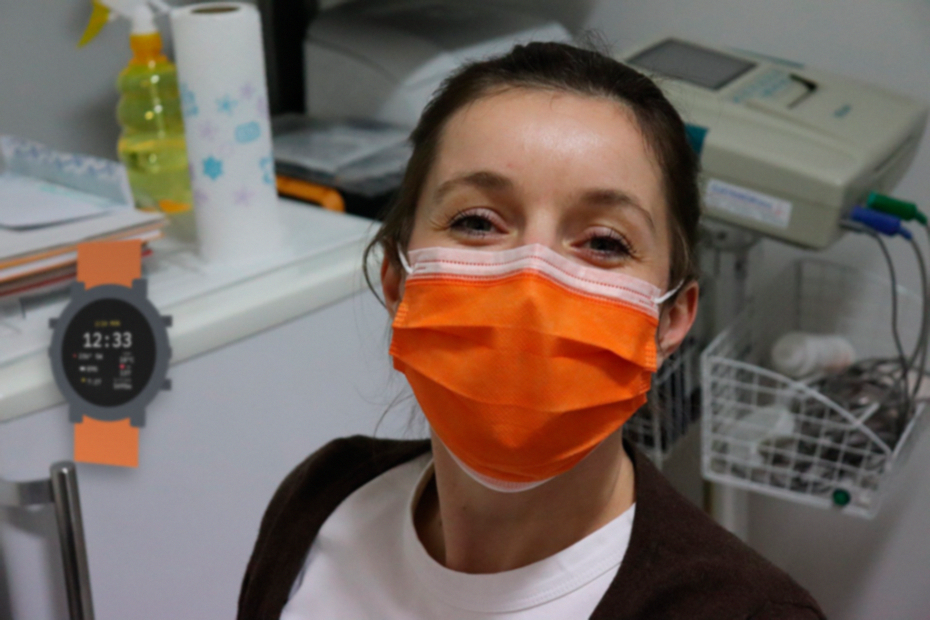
12:33
